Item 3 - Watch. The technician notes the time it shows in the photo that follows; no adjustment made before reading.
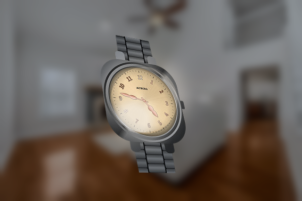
4:47
